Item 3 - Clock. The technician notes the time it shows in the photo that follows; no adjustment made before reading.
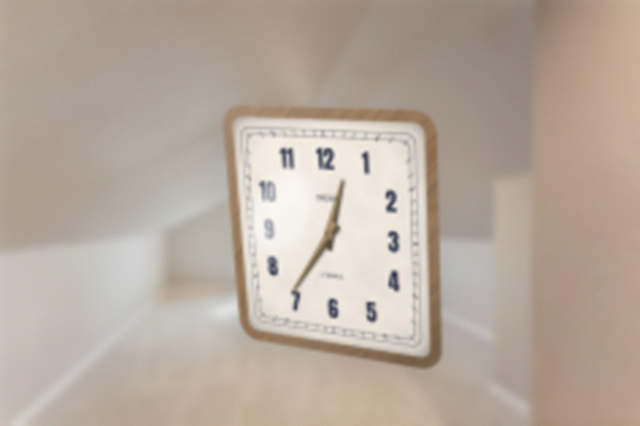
12:36
